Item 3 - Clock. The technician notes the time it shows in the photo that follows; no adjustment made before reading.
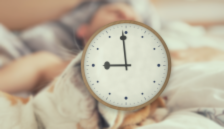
8:59
